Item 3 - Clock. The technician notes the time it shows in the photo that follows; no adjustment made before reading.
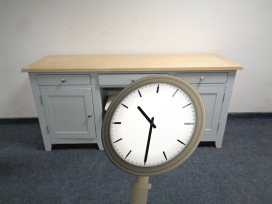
10:30
